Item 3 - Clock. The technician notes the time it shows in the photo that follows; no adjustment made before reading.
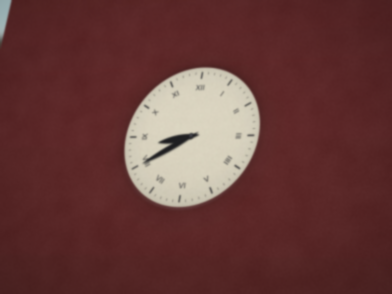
8:40
